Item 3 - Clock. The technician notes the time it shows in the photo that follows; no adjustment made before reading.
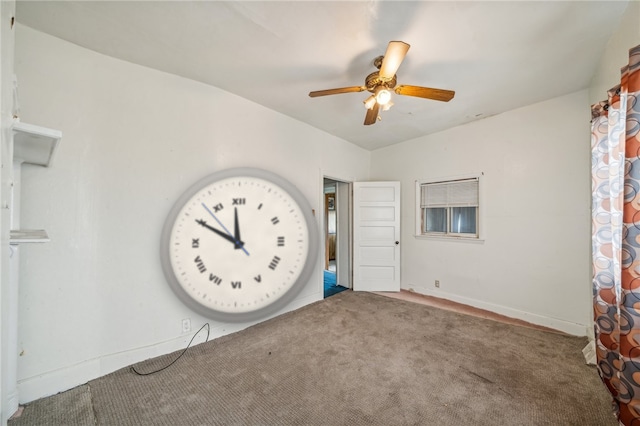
11:49:53
